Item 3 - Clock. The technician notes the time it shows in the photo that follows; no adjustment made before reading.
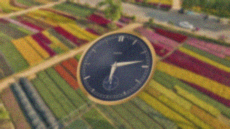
6:13
